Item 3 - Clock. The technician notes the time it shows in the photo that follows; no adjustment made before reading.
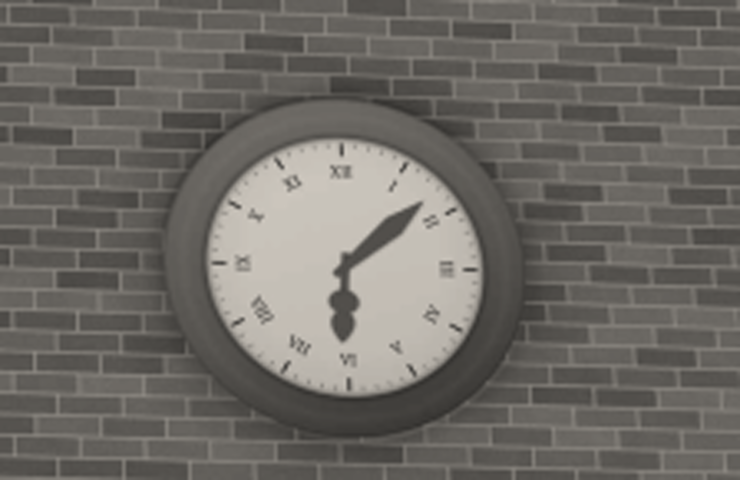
6:08
